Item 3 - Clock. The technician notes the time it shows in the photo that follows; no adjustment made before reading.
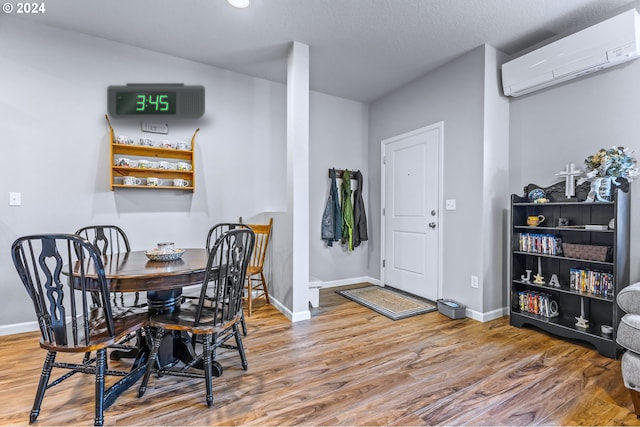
3:45
